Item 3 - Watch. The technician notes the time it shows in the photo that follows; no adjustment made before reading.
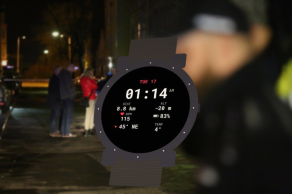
1:14
